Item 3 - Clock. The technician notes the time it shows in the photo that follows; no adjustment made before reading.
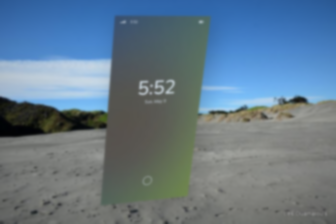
5:52
